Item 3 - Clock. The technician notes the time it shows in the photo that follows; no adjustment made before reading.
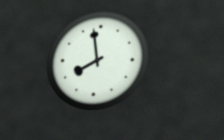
7:58
